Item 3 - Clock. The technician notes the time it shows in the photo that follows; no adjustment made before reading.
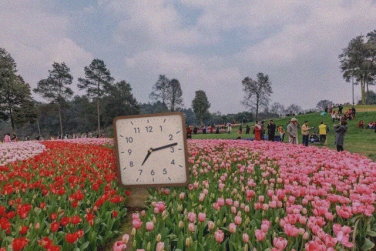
7:13
